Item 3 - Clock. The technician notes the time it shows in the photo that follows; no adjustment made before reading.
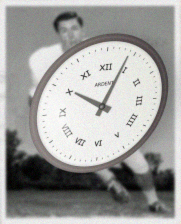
10:04
